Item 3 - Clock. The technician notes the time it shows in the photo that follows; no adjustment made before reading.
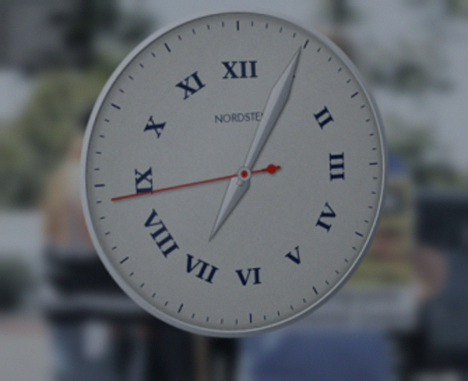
7:04:44
